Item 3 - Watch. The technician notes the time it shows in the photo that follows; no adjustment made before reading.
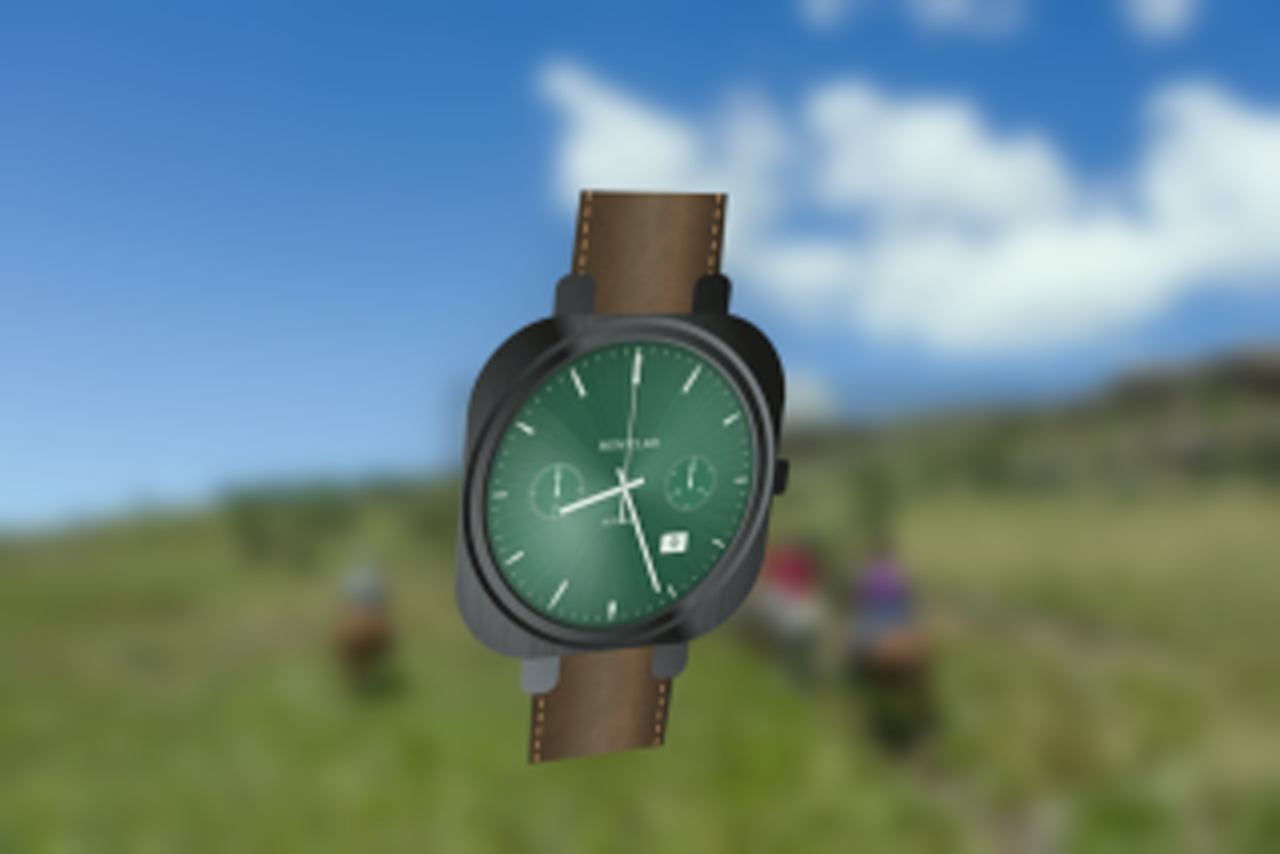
8:26
